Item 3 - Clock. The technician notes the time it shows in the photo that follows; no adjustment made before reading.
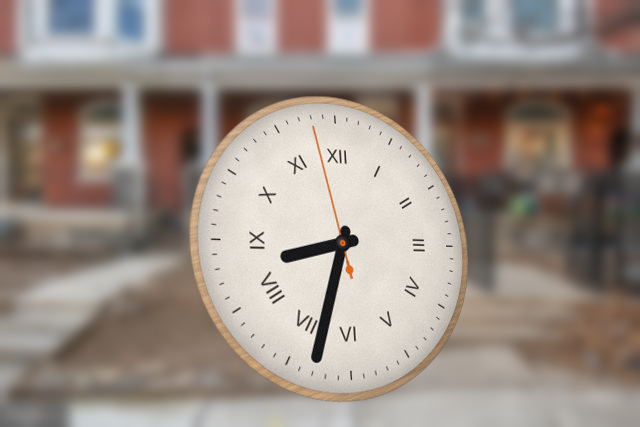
8:32:58
